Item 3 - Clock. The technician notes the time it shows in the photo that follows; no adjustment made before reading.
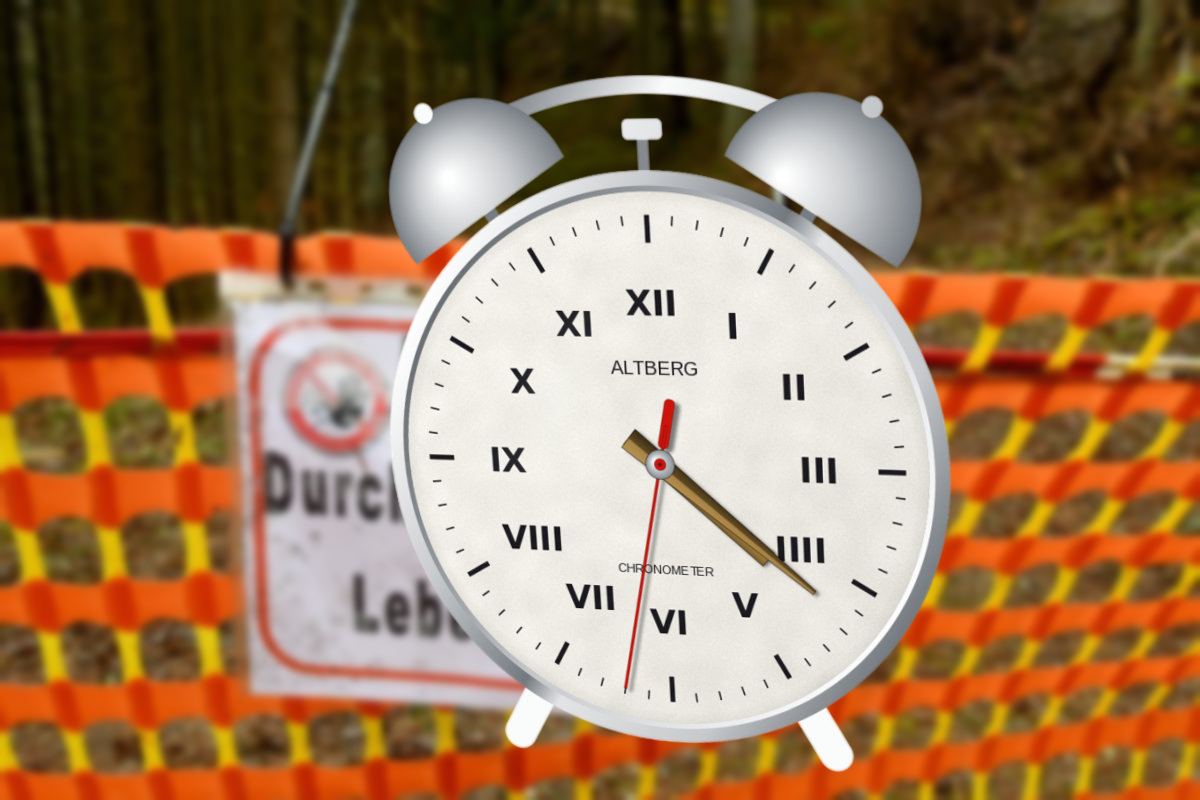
4:21:32
